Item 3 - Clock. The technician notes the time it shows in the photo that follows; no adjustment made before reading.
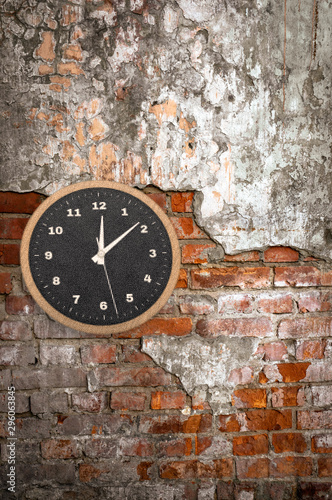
12:08:28
